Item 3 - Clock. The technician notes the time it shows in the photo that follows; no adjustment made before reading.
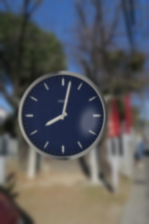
8:02
